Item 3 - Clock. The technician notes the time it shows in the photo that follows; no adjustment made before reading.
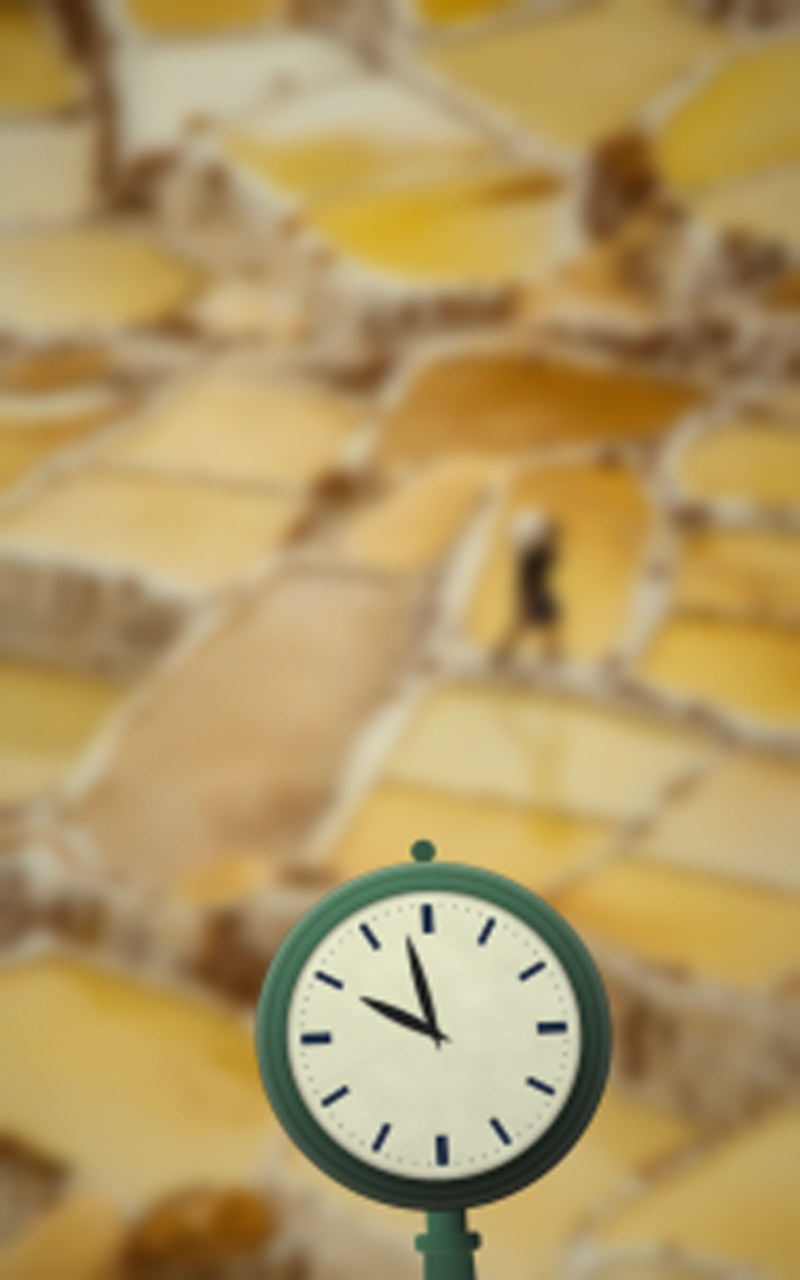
9:58
